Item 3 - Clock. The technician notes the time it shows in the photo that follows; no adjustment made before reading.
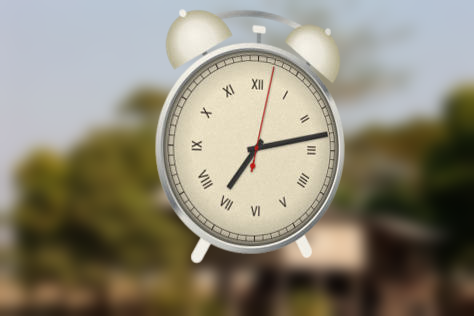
7:13:02
